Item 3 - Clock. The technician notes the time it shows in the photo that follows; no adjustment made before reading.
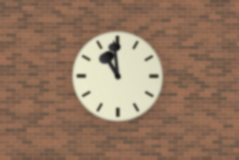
10:59
